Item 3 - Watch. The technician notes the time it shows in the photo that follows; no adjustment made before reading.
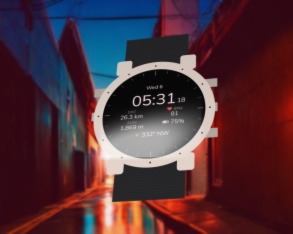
5:31
